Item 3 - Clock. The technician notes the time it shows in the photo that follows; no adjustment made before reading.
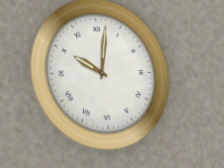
10:02
